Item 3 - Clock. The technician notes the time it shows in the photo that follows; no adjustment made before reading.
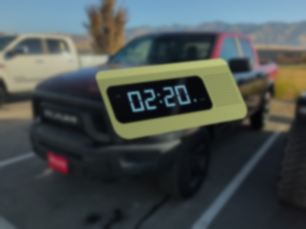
2:20
